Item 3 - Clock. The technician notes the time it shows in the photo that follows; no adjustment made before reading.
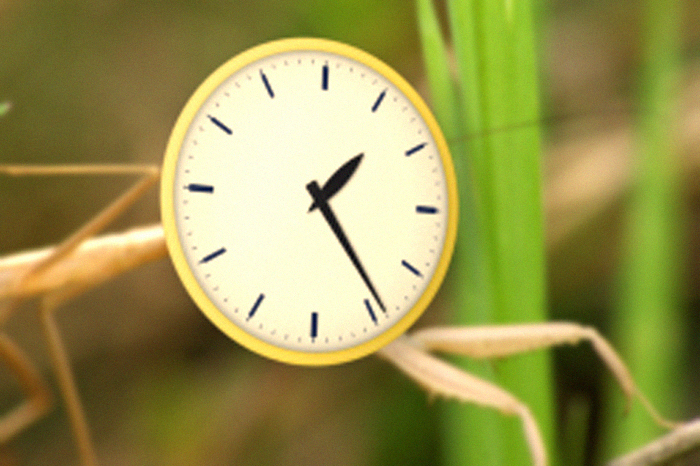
1:24
